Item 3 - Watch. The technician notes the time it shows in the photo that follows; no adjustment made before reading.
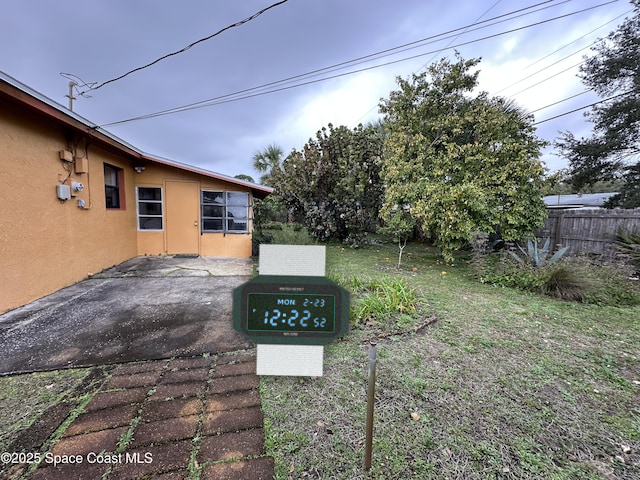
12:22:52
